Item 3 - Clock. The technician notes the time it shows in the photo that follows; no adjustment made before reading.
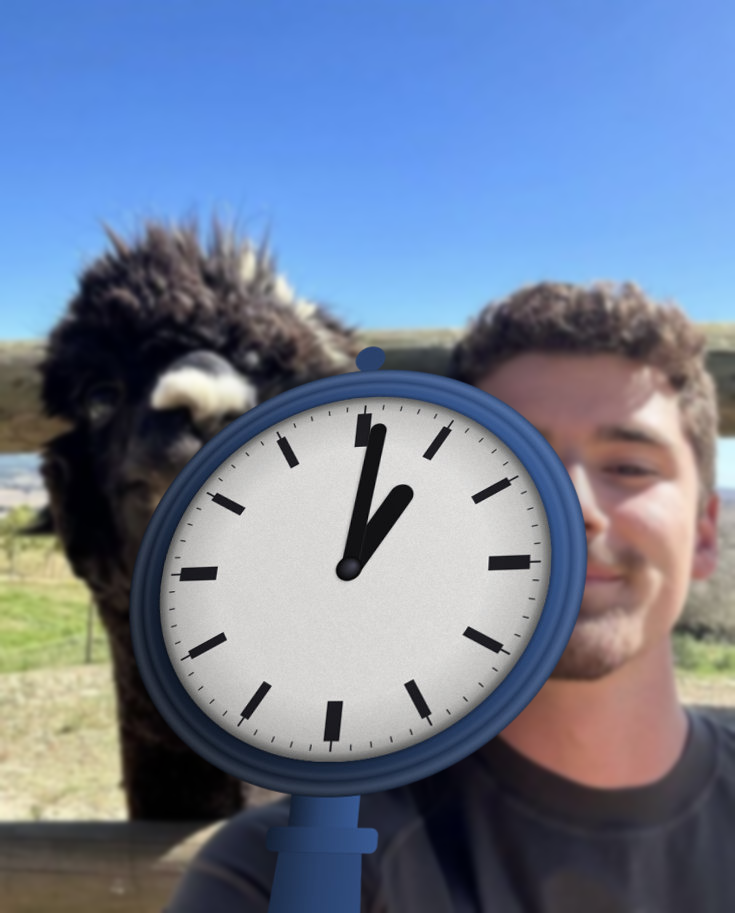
1:01
